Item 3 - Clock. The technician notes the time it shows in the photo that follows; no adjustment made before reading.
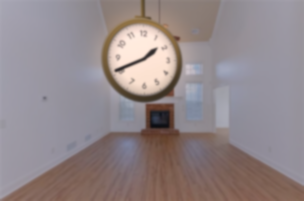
1:41
